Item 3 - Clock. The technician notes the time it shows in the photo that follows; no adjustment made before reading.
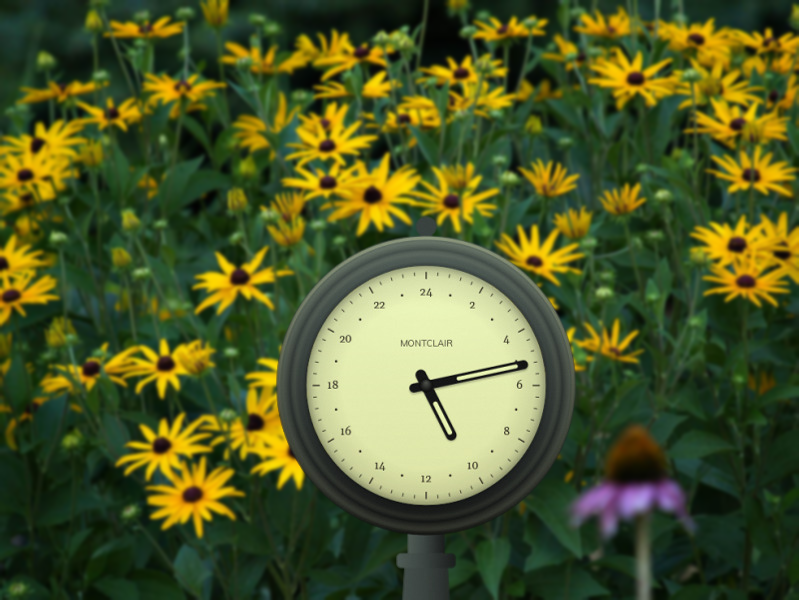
10:13
